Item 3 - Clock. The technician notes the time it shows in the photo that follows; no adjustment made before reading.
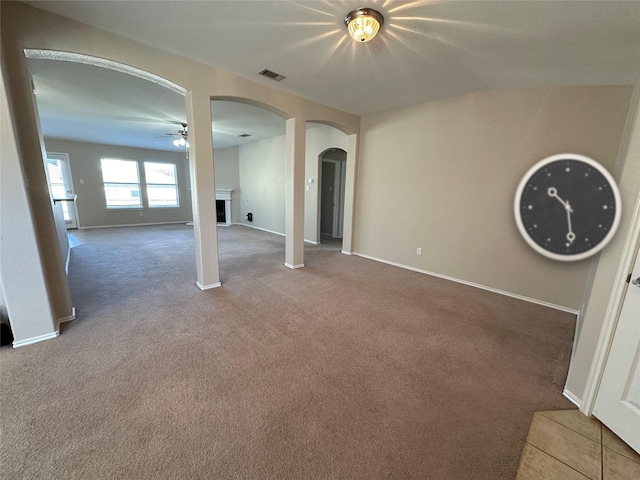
10:29
